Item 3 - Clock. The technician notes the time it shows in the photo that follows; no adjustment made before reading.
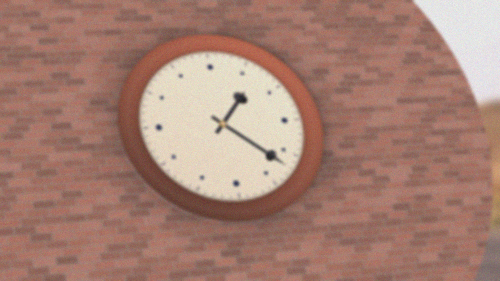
1:22
